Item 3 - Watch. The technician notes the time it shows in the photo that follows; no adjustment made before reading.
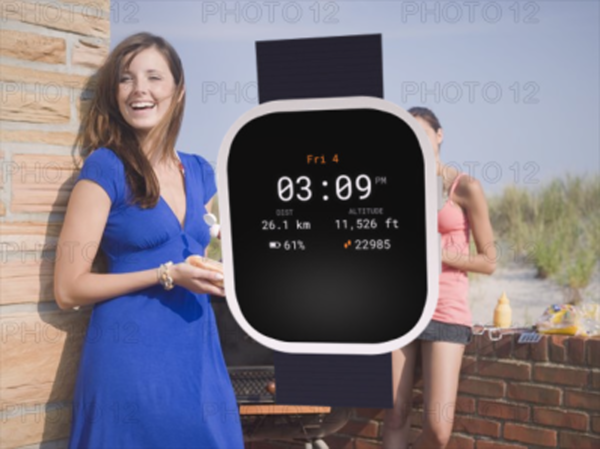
3:09
